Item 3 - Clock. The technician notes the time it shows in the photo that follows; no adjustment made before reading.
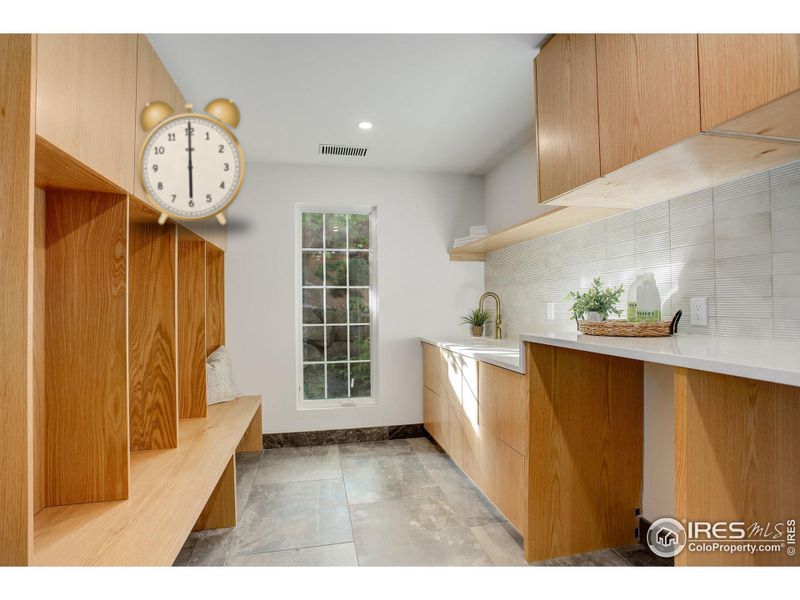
6:00
